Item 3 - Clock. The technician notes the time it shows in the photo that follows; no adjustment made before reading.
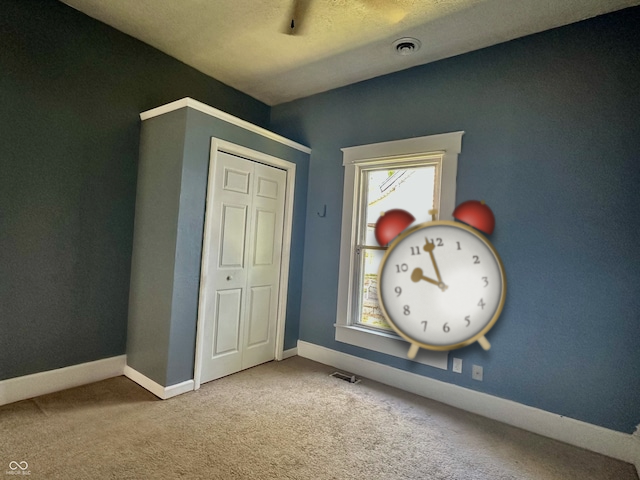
9:58
